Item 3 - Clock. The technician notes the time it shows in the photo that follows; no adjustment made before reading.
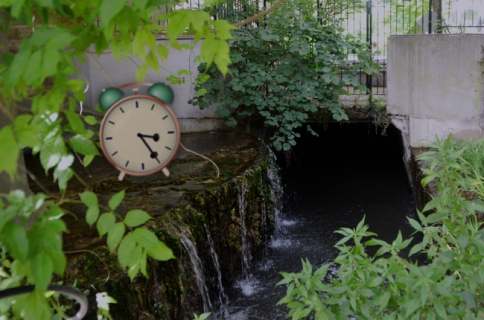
3:25
